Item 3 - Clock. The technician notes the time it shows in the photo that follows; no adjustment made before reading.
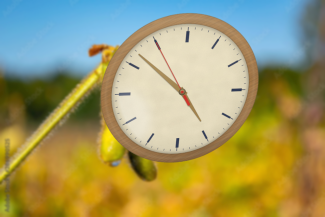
4:51:55
